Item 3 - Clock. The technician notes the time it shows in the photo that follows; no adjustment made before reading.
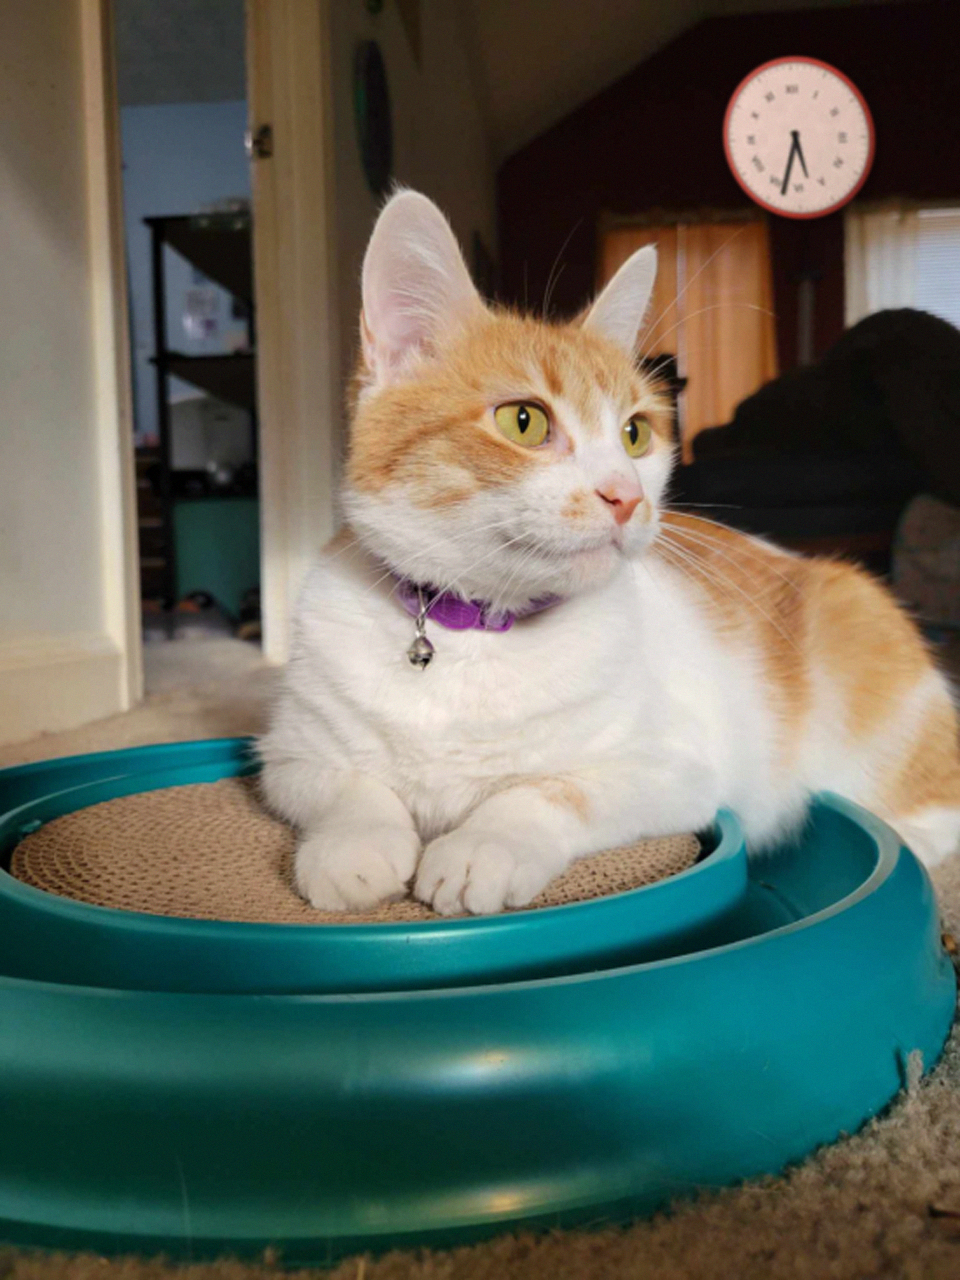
5:33
